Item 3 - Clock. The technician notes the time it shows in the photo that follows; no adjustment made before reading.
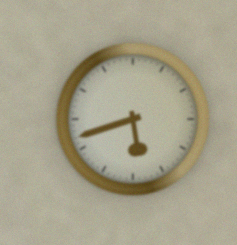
5:42
